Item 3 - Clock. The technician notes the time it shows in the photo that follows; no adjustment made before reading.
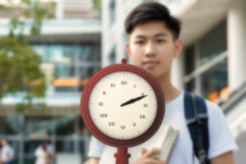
2:11
